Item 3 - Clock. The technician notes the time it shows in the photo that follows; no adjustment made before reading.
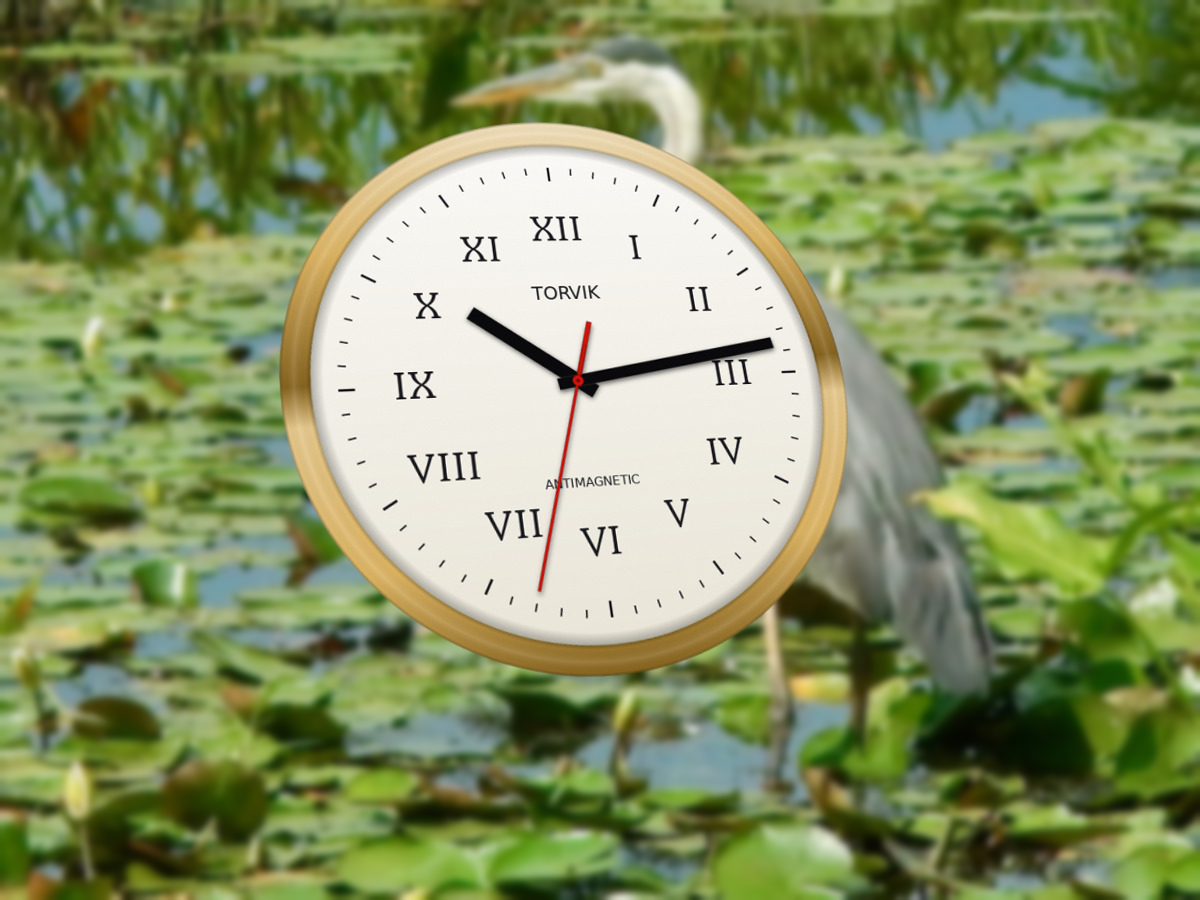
10:13:33
